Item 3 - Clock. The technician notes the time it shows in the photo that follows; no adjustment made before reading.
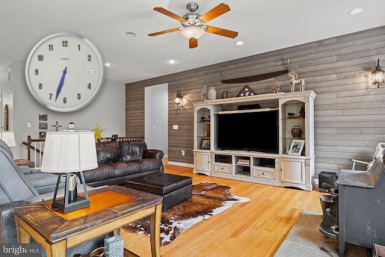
6:33
